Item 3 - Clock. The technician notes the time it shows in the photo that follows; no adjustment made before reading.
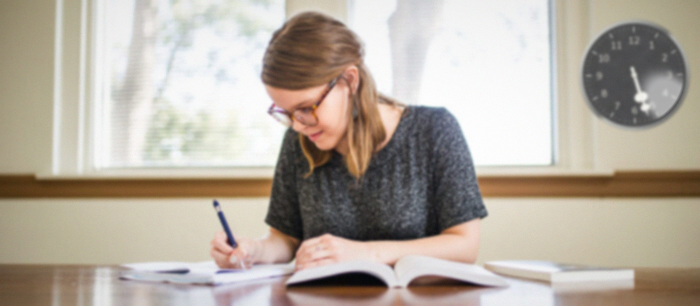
5:27
